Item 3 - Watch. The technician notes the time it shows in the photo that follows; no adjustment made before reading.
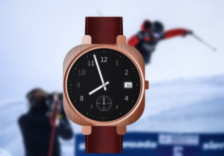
7:57
